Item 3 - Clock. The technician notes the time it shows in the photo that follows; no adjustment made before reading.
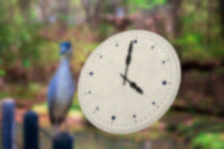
3:59
